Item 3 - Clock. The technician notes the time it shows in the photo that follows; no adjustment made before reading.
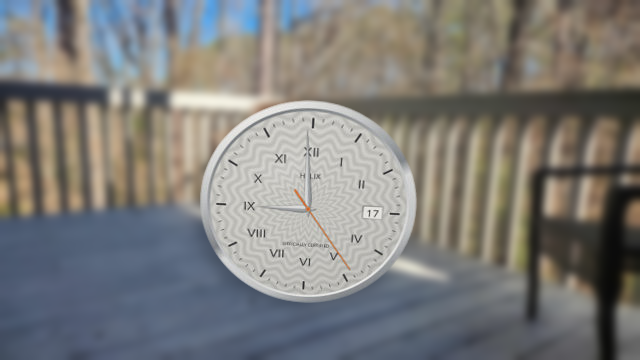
8:59:24
